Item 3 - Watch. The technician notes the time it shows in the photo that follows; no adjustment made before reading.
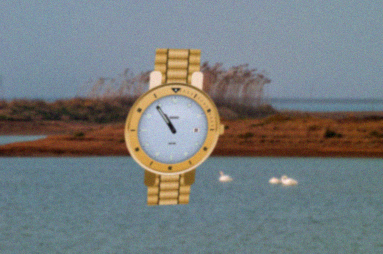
10:54
